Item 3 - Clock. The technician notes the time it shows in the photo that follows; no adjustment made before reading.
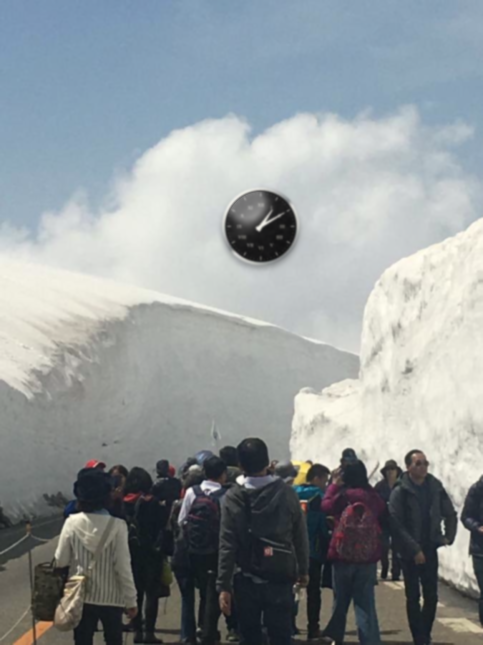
1:10
